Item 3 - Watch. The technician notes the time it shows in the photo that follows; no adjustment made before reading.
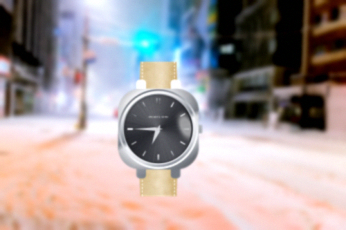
6:45
